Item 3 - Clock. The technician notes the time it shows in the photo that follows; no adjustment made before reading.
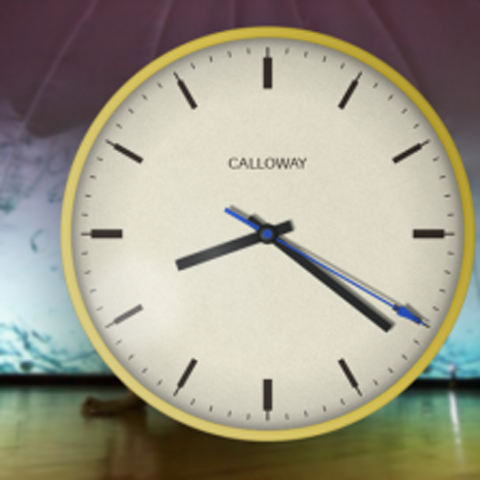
8:21:20
